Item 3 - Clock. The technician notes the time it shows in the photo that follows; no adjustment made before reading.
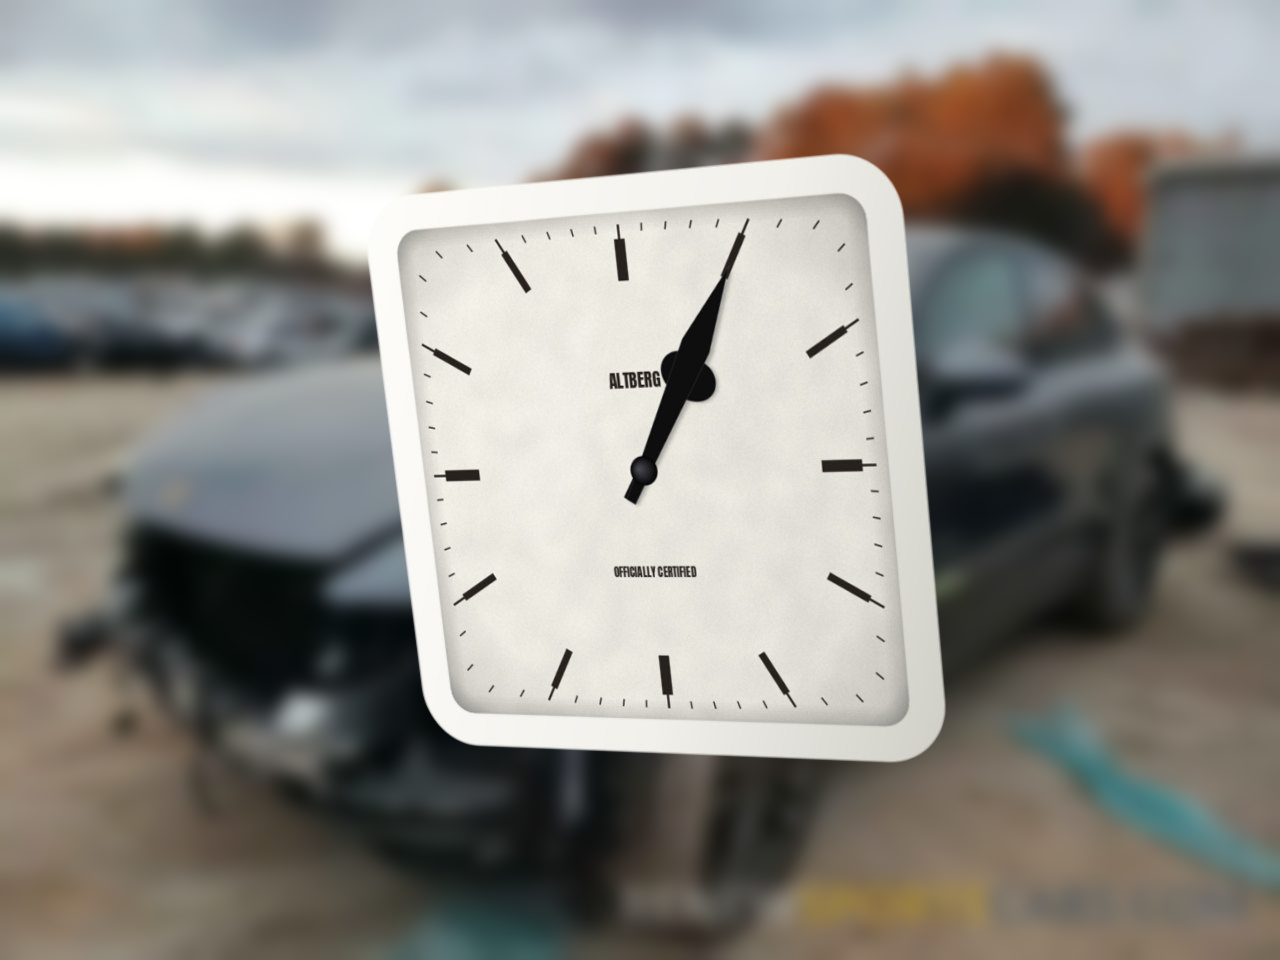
1:05
